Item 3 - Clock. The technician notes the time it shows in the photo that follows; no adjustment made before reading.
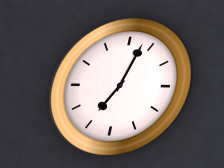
7:03
